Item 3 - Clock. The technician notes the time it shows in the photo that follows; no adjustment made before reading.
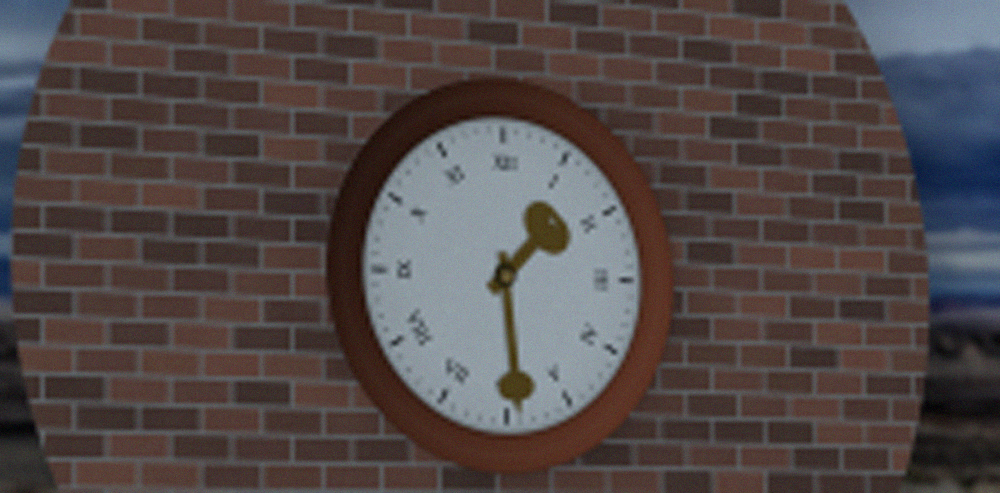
1:29
